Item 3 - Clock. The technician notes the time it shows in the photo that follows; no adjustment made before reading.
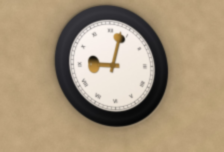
9:03
